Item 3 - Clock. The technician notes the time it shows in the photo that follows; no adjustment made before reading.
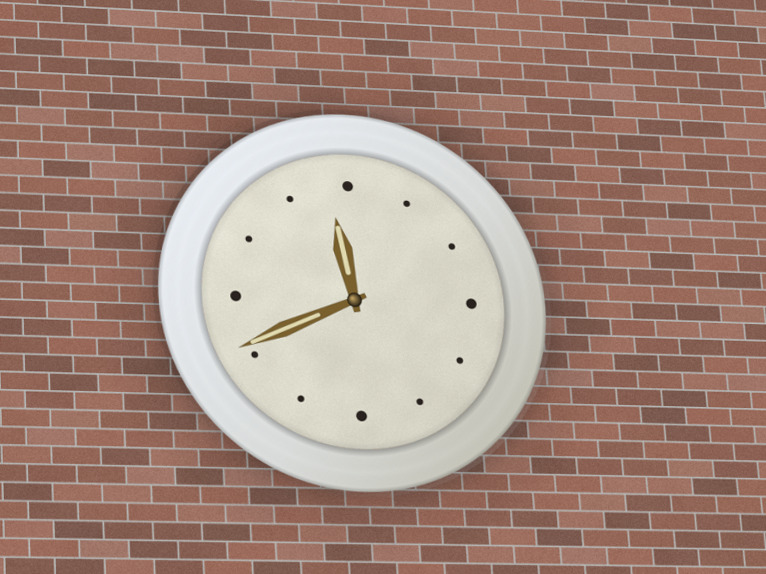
11:41
